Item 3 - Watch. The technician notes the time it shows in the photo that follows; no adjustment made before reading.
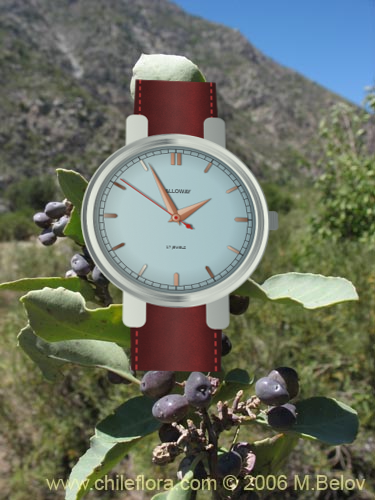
1:55:51
